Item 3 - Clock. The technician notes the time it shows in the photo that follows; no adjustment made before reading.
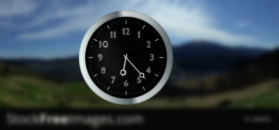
6:23
